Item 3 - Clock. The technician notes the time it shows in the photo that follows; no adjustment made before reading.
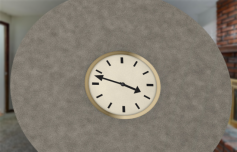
3:48
